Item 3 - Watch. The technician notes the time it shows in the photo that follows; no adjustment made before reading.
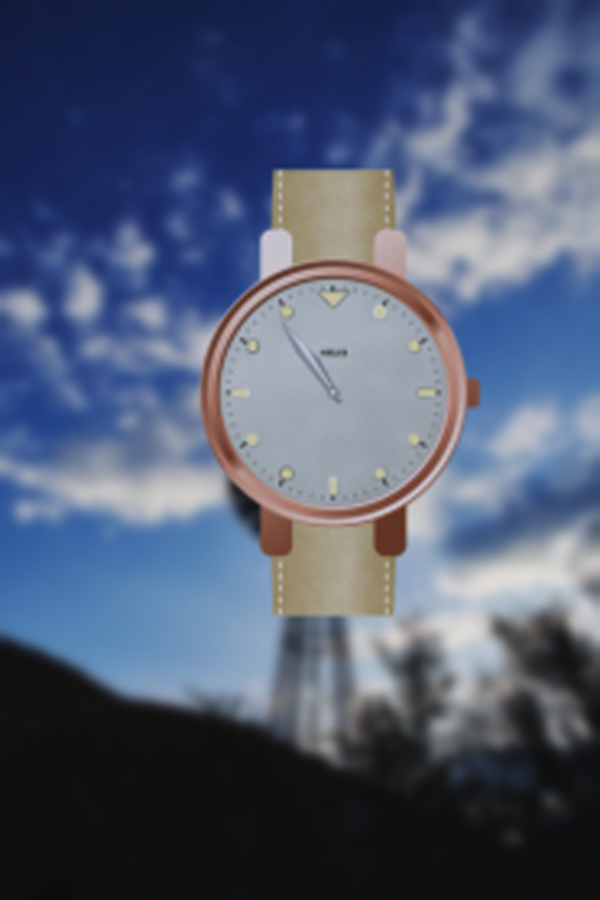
10:54
